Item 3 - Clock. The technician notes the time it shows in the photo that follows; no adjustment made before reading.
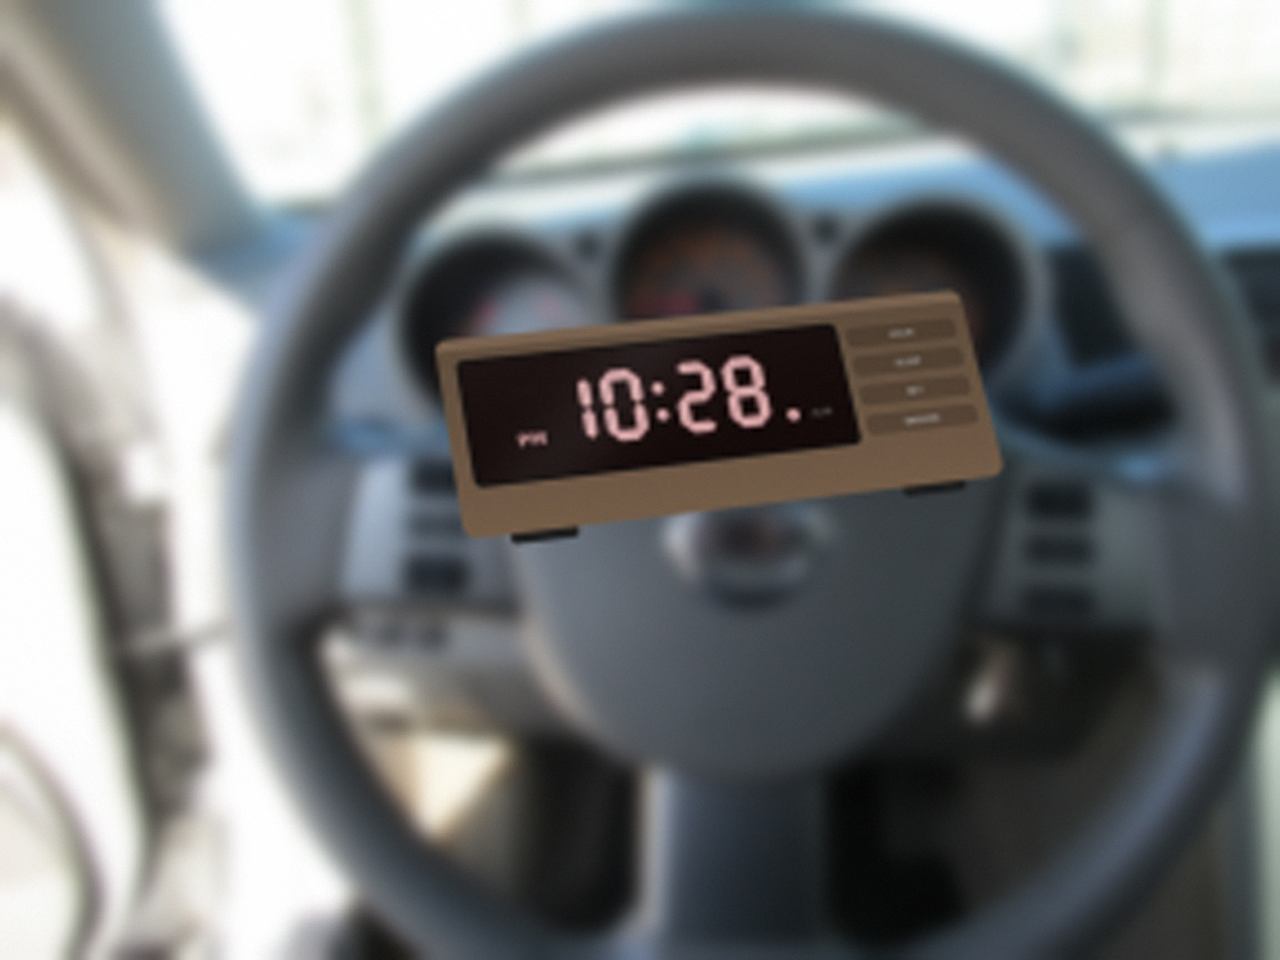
10:28
